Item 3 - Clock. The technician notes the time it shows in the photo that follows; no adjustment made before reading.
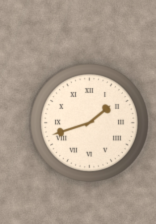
1:42
